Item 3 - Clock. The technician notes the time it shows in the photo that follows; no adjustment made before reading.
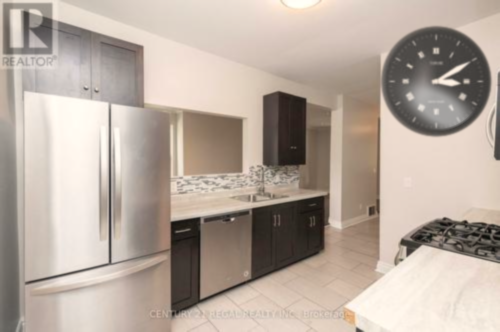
3:10
